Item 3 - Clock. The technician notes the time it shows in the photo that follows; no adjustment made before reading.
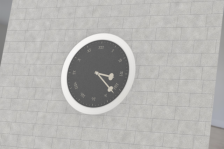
3:22
